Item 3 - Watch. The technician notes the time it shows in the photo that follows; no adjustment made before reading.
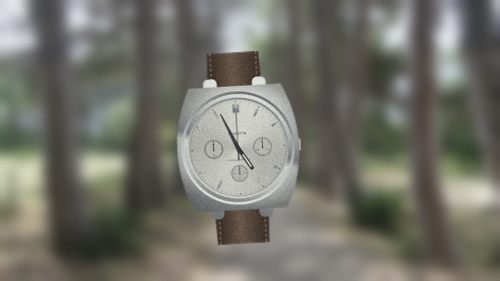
4:56
